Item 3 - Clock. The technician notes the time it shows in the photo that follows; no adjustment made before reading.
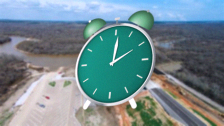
2:01
